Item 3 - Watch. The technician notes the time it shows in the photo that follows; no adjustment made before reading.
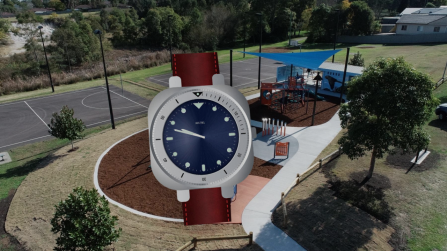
9:48
